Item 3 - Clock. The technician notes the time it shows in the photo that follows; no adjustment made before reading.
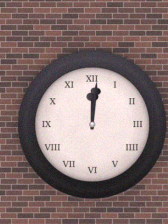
12:01
